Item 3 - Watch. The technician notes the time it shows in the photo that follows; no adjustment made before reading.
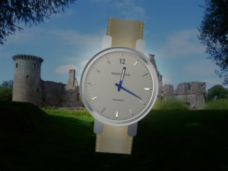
12:19
